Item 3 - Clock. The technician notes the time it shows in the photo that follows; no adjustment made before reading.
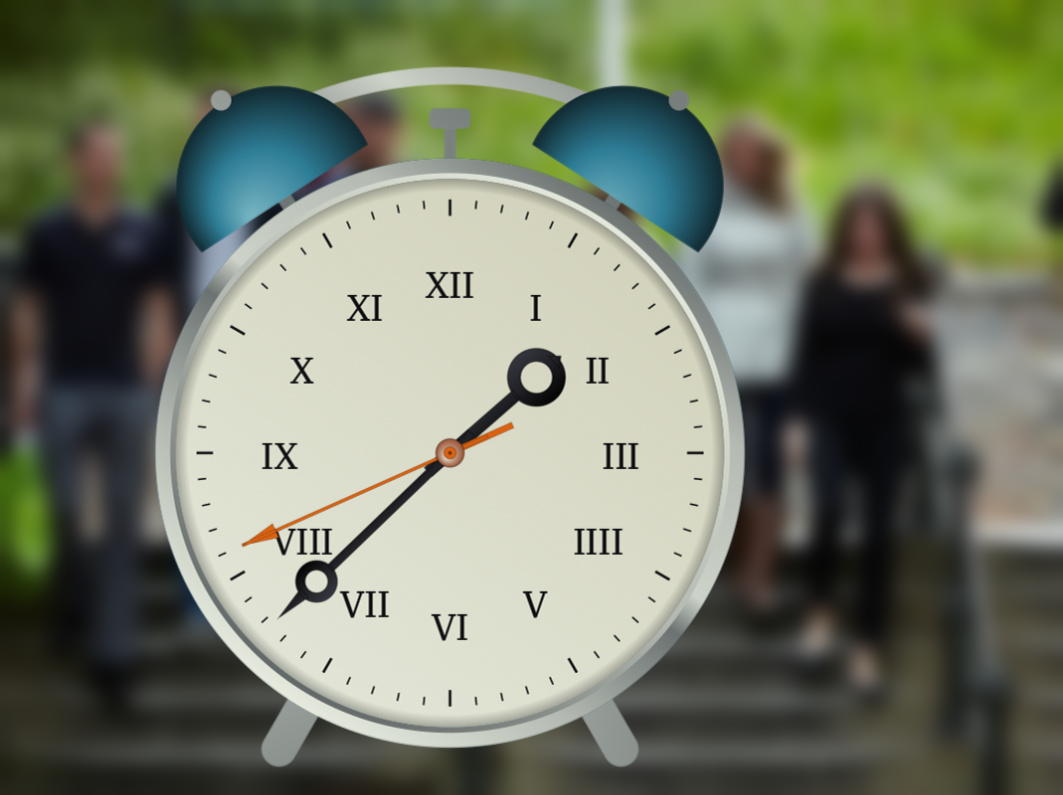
1:37:41
